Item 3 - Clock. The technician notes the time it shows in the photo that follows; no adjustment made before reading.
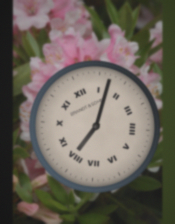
8:07
